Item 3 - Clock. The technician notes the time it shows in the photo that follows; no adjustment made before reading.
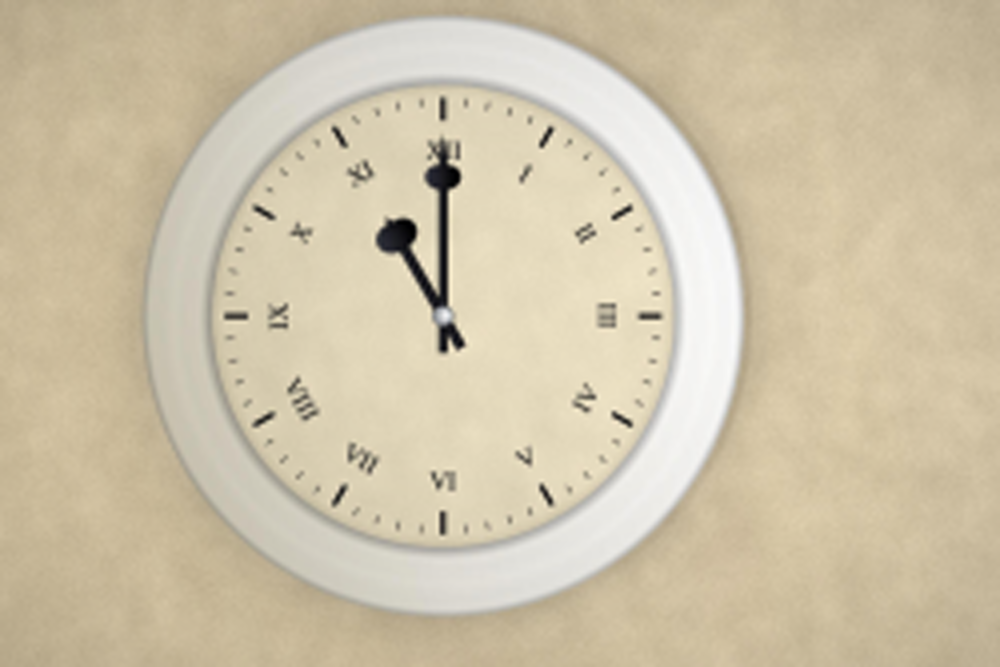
11:00
